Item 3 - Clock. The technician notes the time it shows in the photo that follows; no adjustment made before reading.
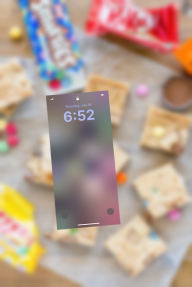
6:52
